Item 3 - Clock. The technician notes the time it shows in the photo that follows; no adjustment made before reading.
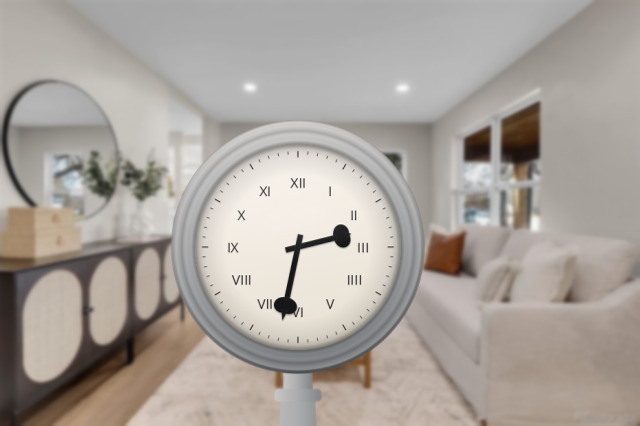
2:32
